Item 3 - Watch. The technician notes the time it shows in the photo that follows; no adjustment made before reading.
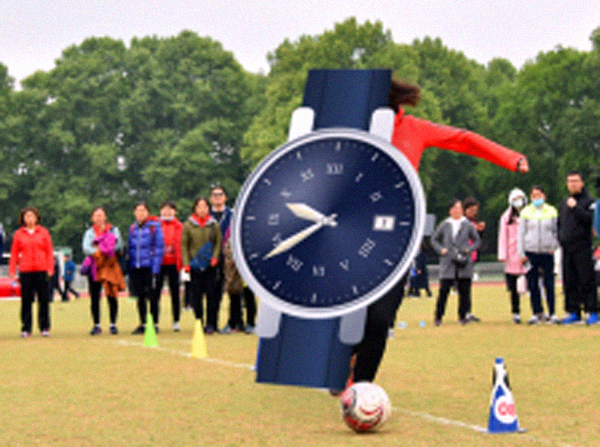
9:39
